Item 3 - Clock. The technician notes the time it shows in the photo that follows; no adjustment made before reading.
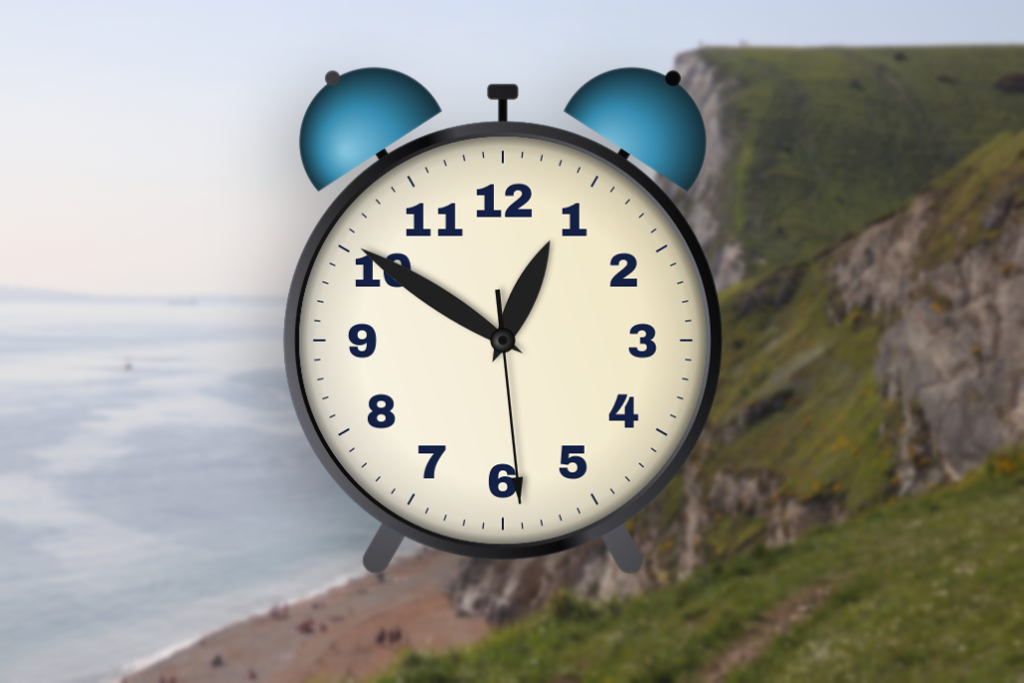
12:50:29
